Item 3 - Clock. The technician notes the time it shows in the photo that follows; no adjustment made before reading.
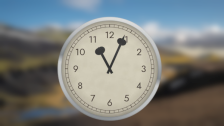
11:04
